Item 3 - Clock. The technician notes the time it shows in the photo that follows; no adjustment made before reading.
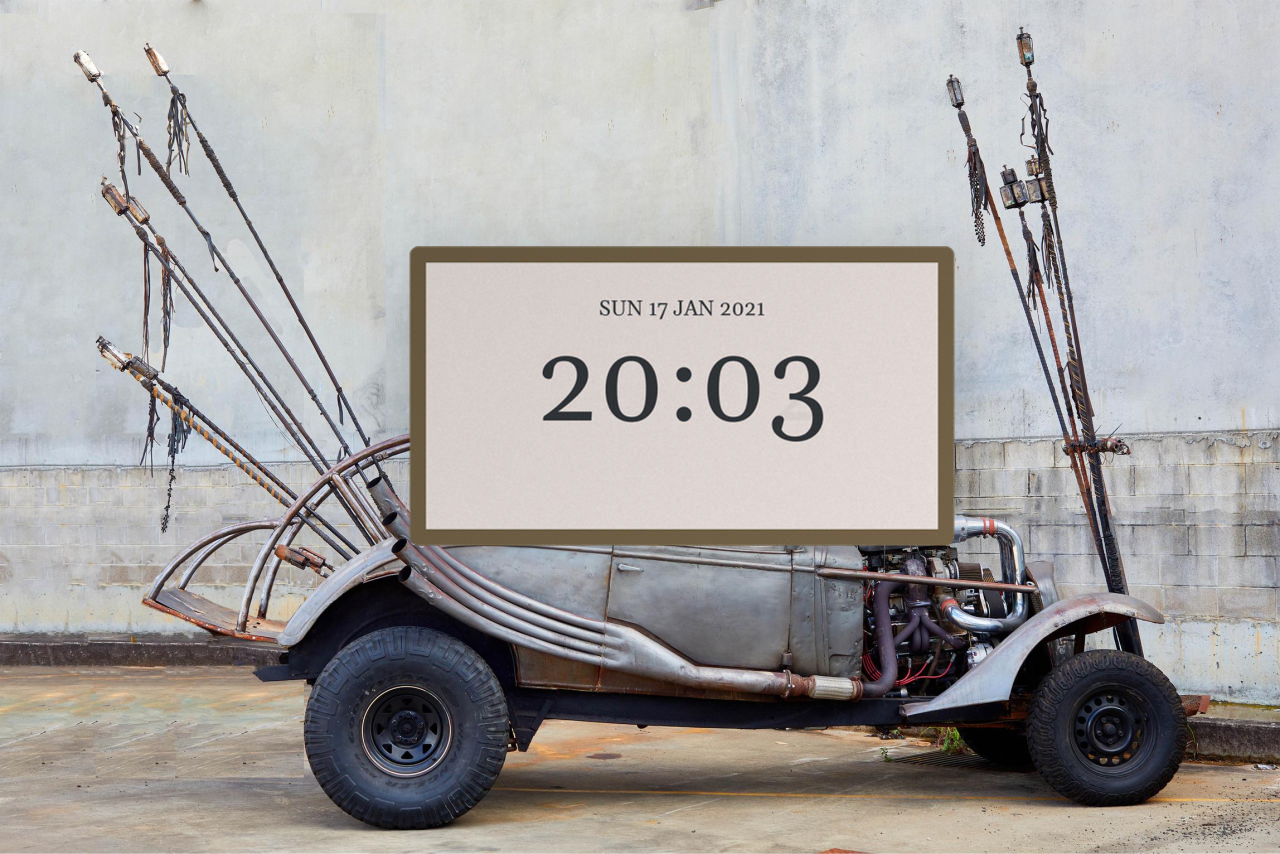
20:03
